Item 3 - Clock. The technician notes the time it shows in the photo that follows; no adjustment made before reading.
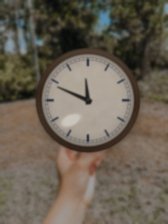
11:49
